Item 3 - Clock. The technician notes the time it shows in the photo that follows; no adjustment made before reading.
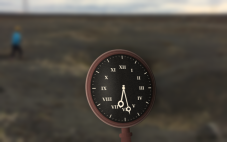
6:28
